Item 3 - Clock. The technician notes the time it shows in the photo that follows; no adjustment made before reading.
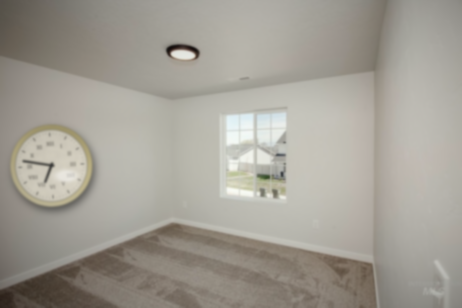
6:47
